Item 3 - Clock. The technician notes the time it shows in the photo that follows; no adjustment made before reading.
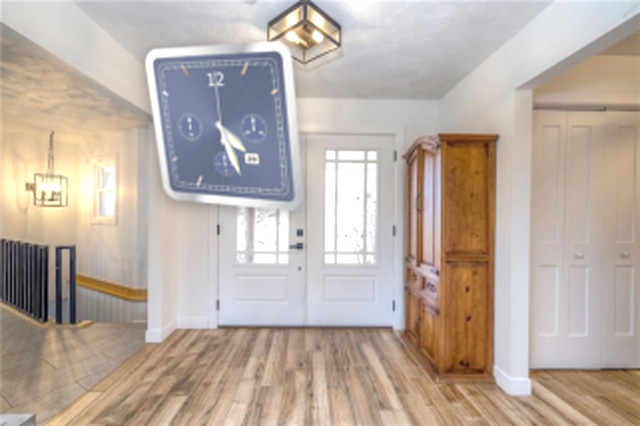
4:27
